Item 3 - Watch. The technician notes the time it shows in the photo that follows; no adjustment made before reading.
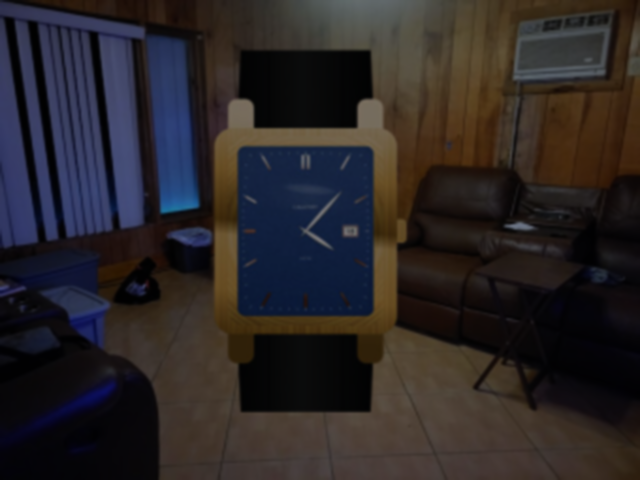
4:07
